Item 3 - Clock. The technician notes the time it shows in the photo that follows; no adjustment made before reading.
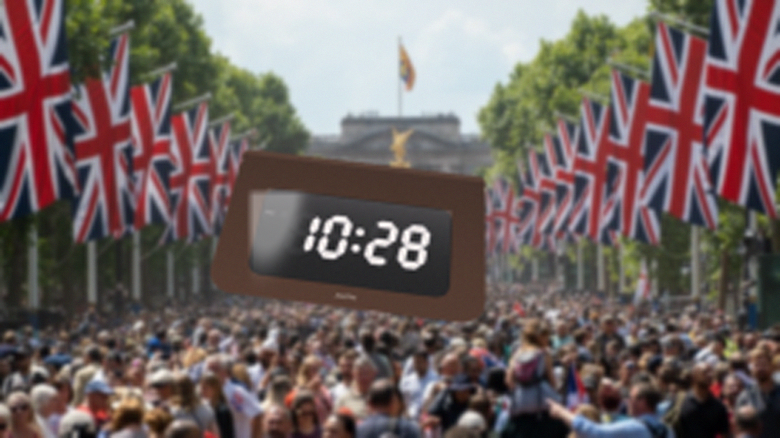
10:28
